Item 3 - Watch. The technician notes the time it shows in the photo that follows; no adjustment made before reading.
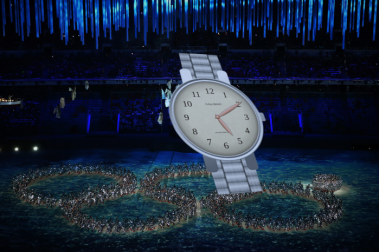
5:10
